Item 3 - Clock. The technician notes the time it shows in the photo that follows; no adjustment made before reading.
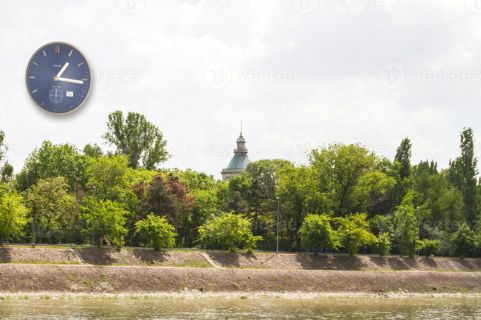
1:16
